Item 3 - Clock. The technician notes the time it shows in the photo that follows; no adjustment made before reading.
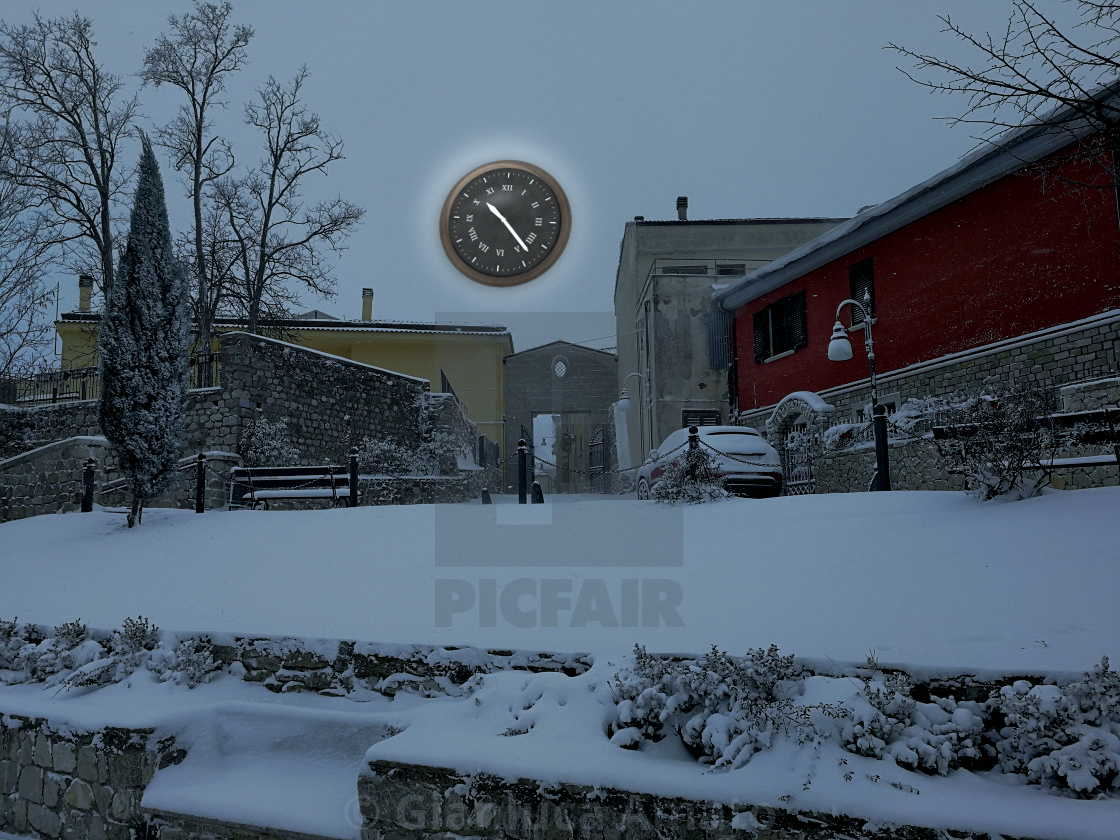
10:23
